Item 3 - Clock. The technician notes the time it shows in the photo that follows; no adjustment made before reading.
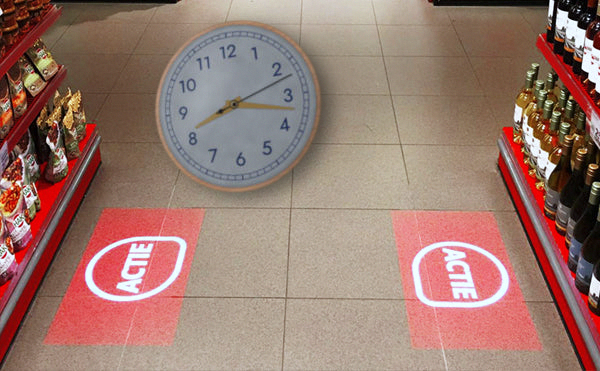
8:17:12
